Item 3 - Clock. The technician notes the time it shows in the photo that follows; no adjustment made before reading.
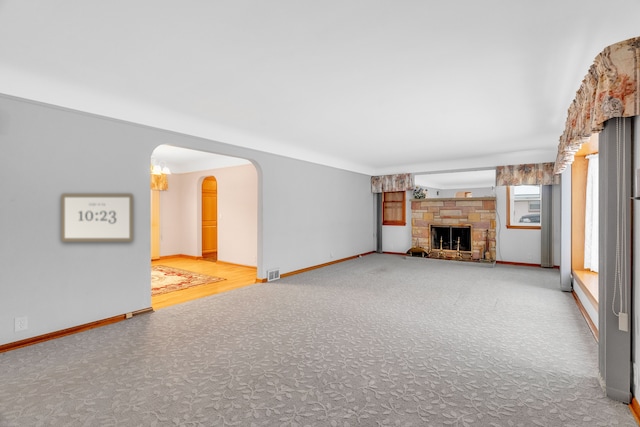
10:23
